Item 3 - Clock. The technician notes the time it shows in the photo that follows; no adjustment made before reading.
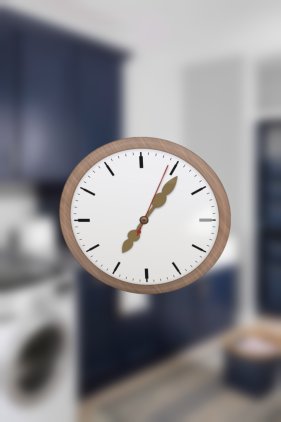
7:06:04
